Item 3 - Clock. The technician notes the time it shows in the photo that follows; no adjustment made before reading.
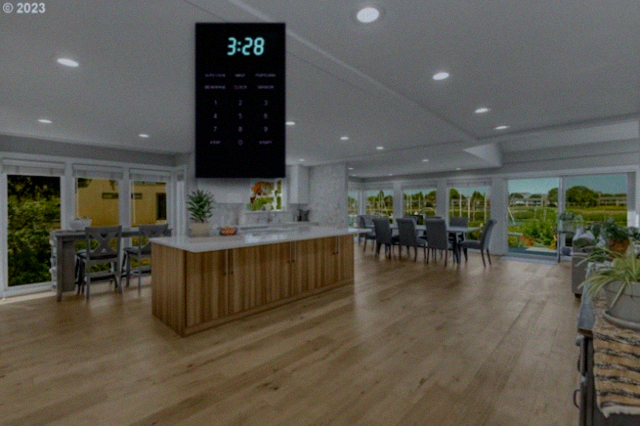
3:28
